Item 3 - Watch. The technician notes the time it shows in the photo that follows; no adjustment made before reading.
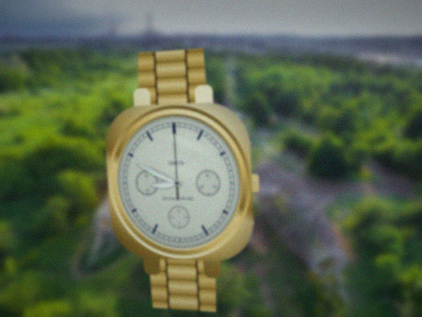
8:49
